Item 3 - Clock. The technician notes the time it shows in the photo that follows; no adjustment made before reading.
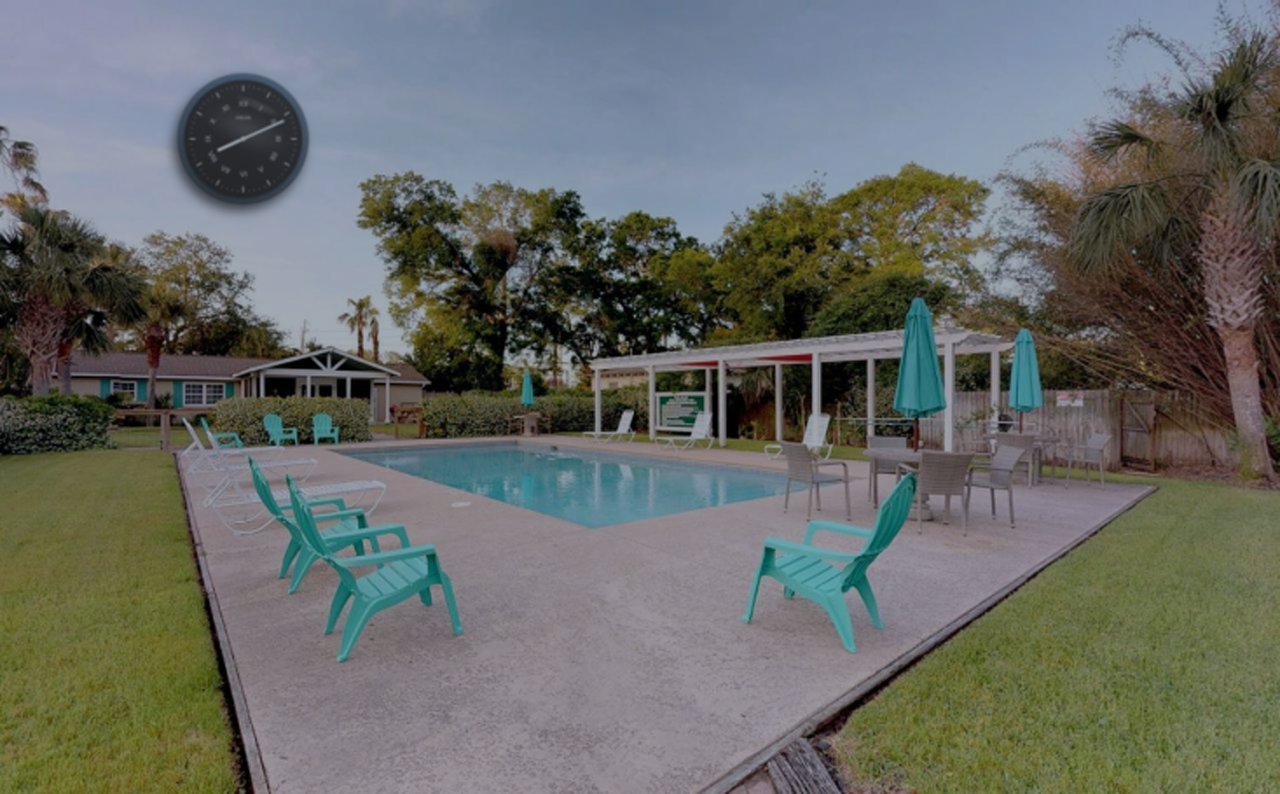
8:11
